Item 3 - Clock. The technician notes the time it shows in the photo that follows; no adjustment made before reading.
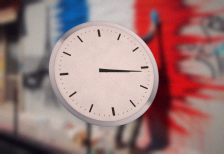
3:16
